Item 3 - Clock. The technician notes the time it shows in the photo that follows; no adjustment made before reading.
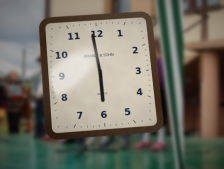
5:59
